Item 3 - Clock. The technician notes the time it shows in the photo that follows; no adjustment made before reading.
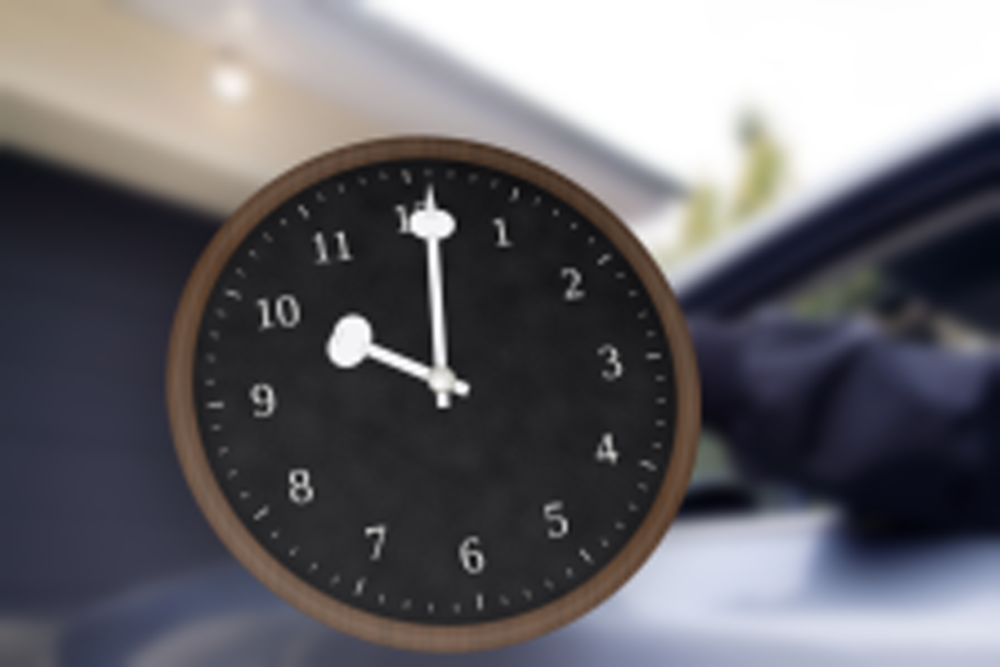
10:01
